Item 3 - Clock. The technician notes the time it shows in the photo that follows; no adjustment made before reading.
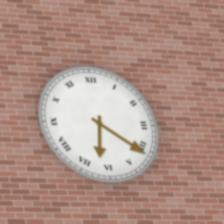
6:21
